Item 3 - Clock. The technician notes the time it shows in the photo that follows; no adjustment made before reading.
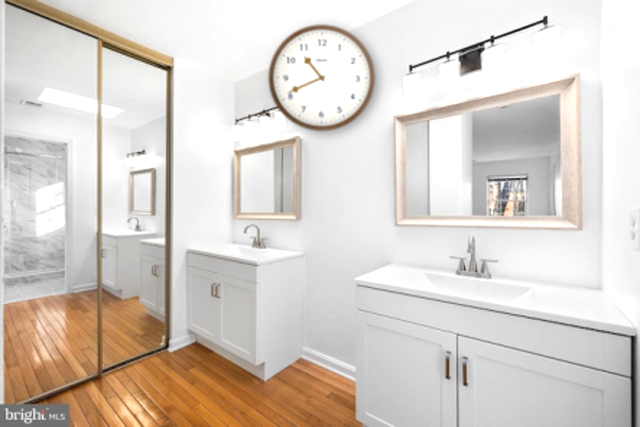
10:41
